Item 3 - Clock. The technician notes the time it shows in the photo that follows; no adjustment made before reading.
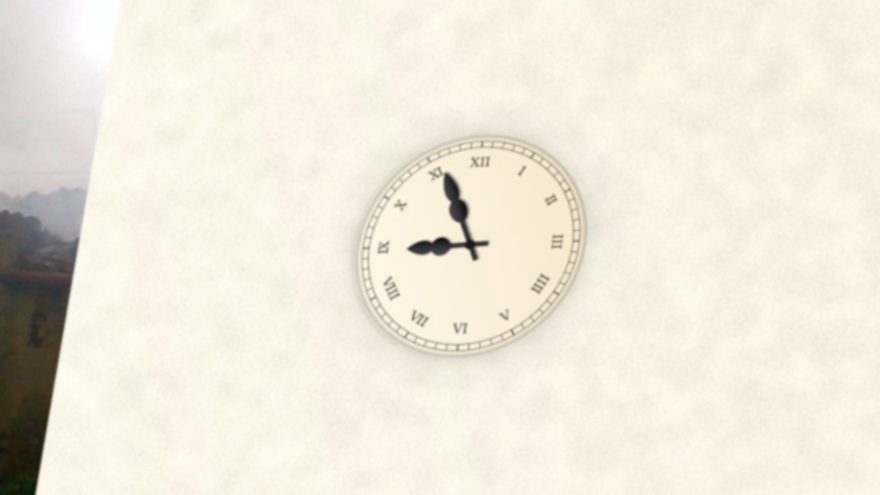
8:56
